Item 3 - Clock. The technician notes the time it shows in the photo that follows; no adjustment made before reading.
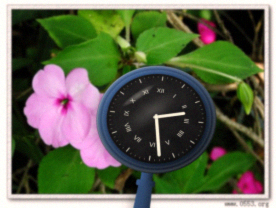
2:28
